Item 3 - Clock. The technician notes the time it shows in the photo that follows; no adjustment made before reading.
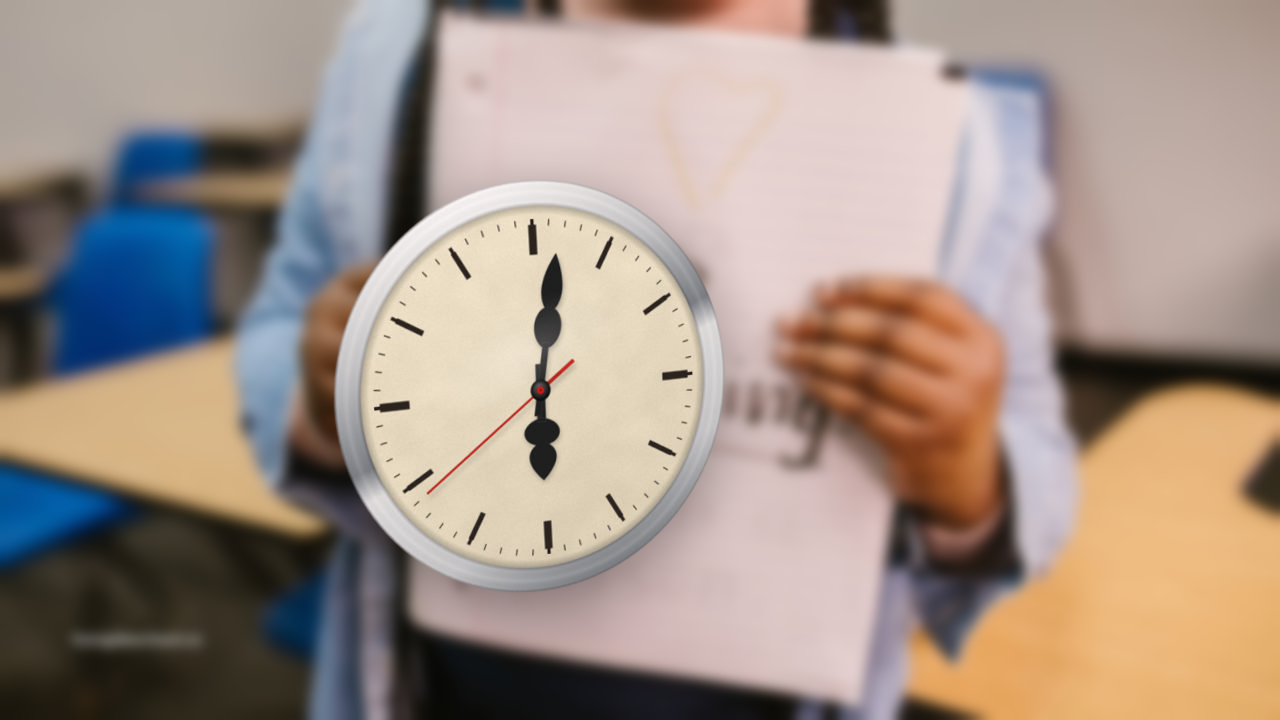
6:01:39
